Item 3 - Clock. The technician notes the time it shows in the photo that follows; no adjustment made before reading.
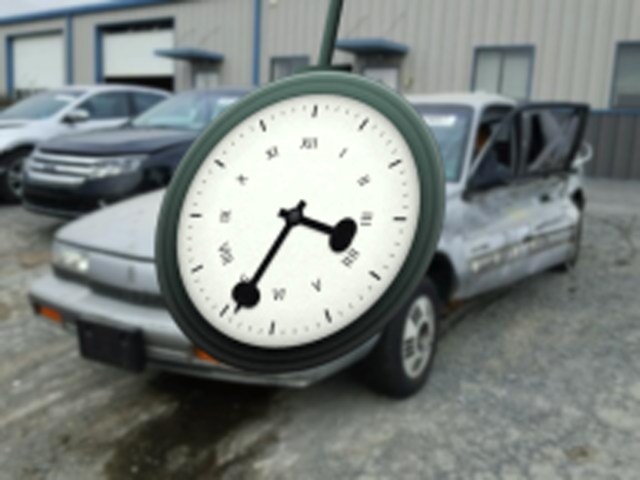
3:34
